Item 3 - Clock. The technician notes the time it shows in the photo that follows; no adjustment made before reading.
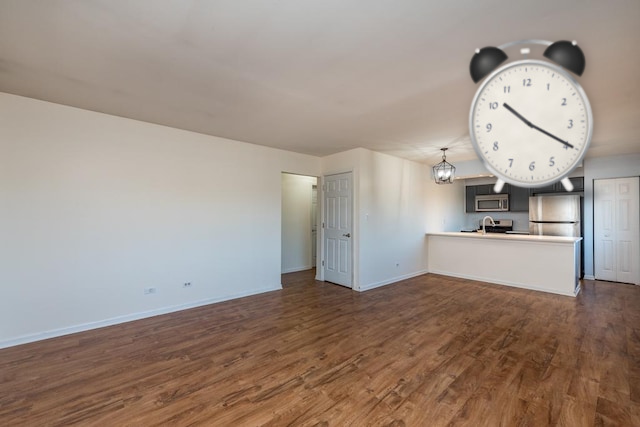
10:20
